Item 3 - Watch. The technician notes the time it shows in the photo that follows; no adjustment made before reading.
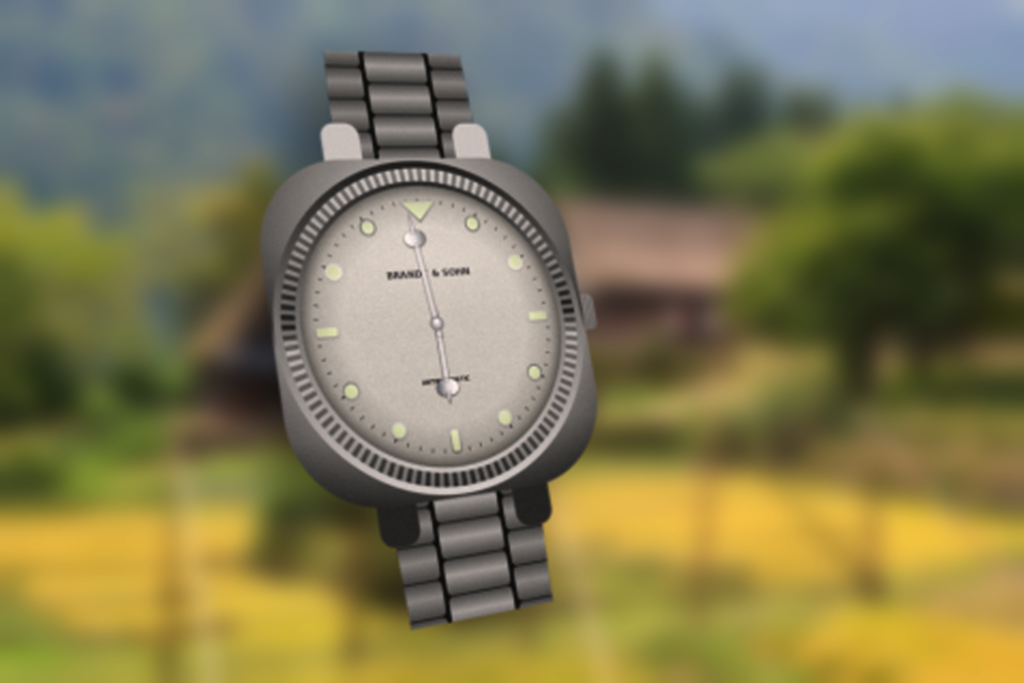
5:59
